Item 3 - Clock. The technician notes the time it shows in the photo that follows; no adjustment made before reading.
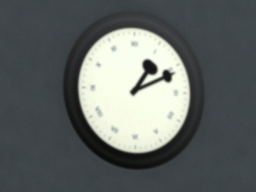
1:11
